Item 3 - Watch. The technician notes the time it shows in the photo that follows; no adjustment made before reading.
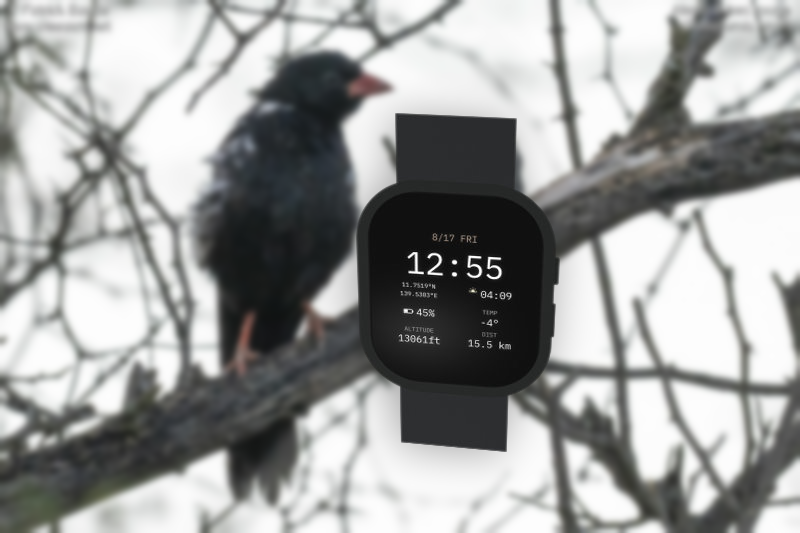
12:55
